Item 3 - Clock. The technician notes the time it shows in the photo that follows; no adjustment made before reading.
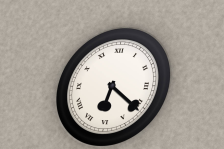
6:21
